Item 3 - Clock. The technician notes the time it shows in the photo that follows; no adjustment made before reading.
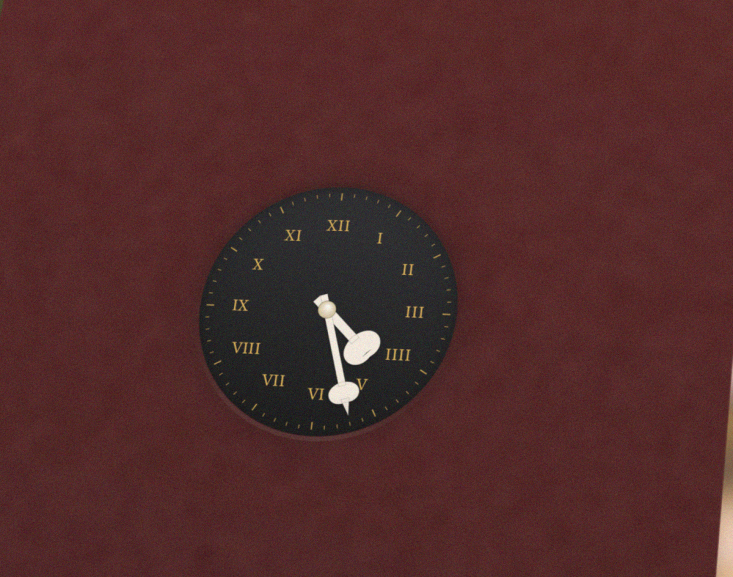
4:27
